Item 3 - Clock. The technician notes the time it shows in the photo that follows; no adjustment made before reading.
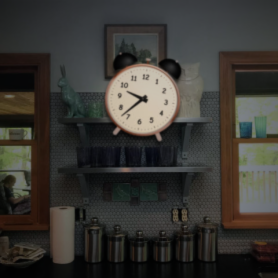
9:37
